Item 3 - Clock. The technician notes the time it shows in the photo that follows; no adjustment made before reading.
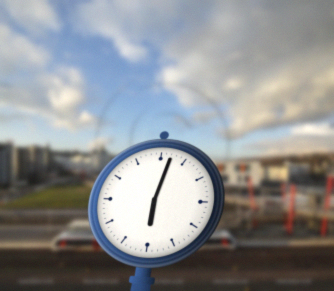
6:02
